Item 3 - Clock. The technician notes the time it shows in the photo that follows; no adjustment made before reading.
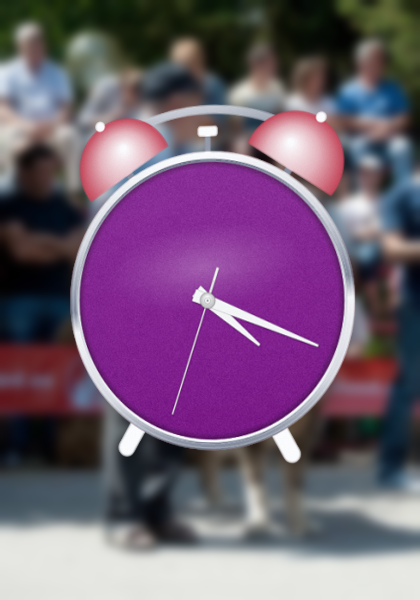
4:18:33
